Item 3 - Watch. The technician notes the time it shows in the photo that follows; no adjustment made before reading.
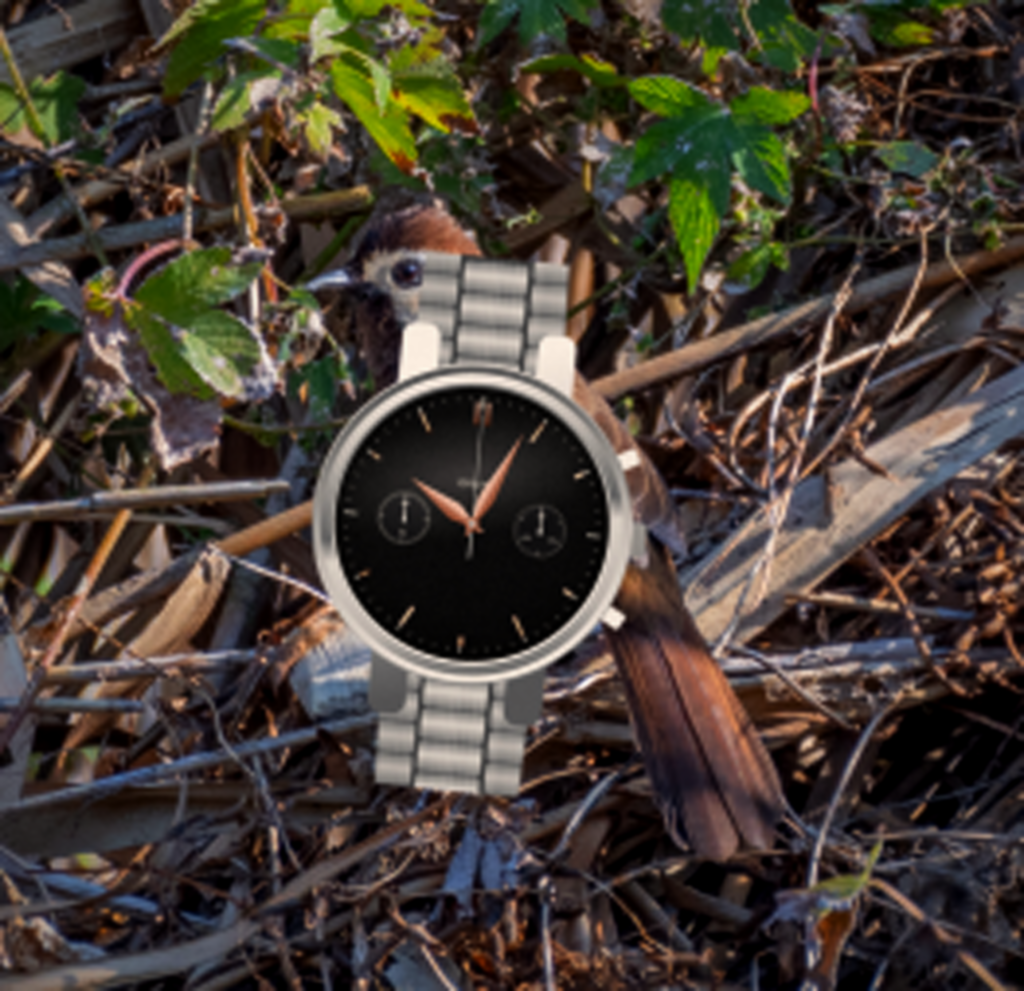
10:04
